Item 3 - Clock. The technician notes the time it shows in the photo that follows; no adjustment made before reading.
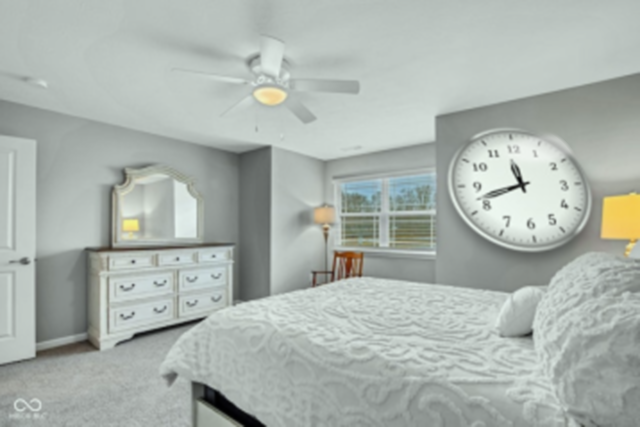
11:42
